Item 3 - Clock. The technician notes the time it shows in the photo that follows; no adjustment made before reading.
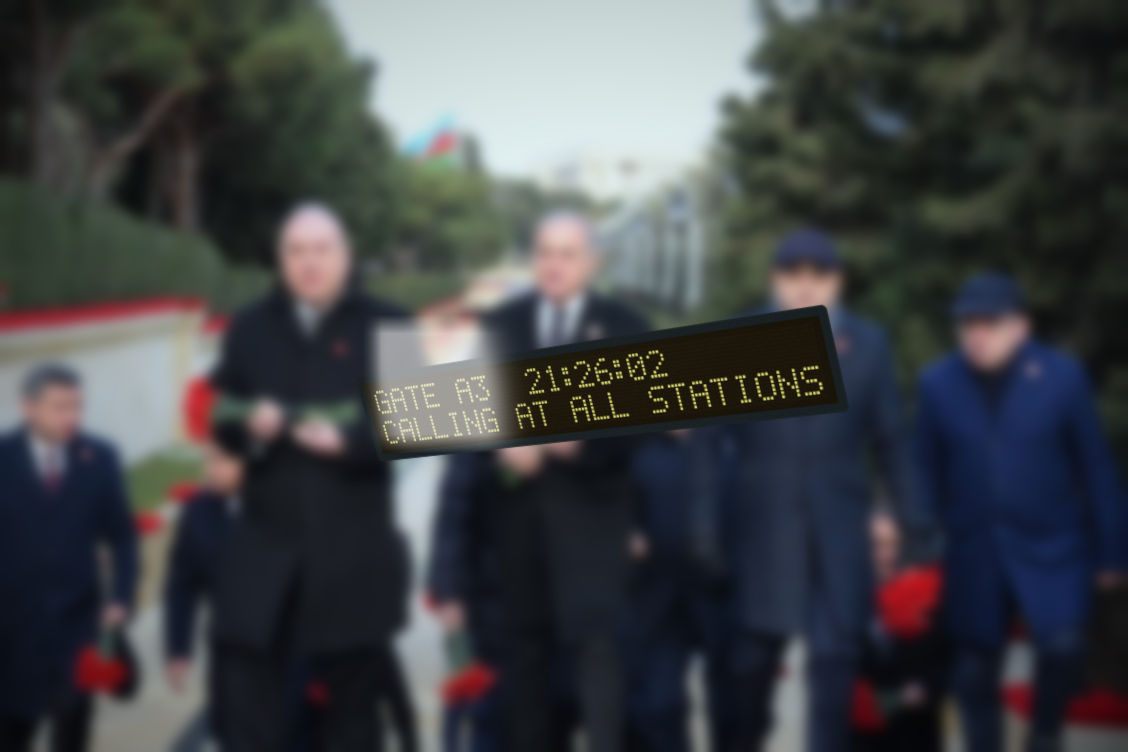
21:26:02
